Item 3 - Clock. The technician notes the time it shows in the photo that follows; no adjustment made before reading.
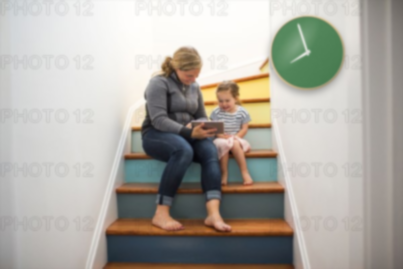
7:57
